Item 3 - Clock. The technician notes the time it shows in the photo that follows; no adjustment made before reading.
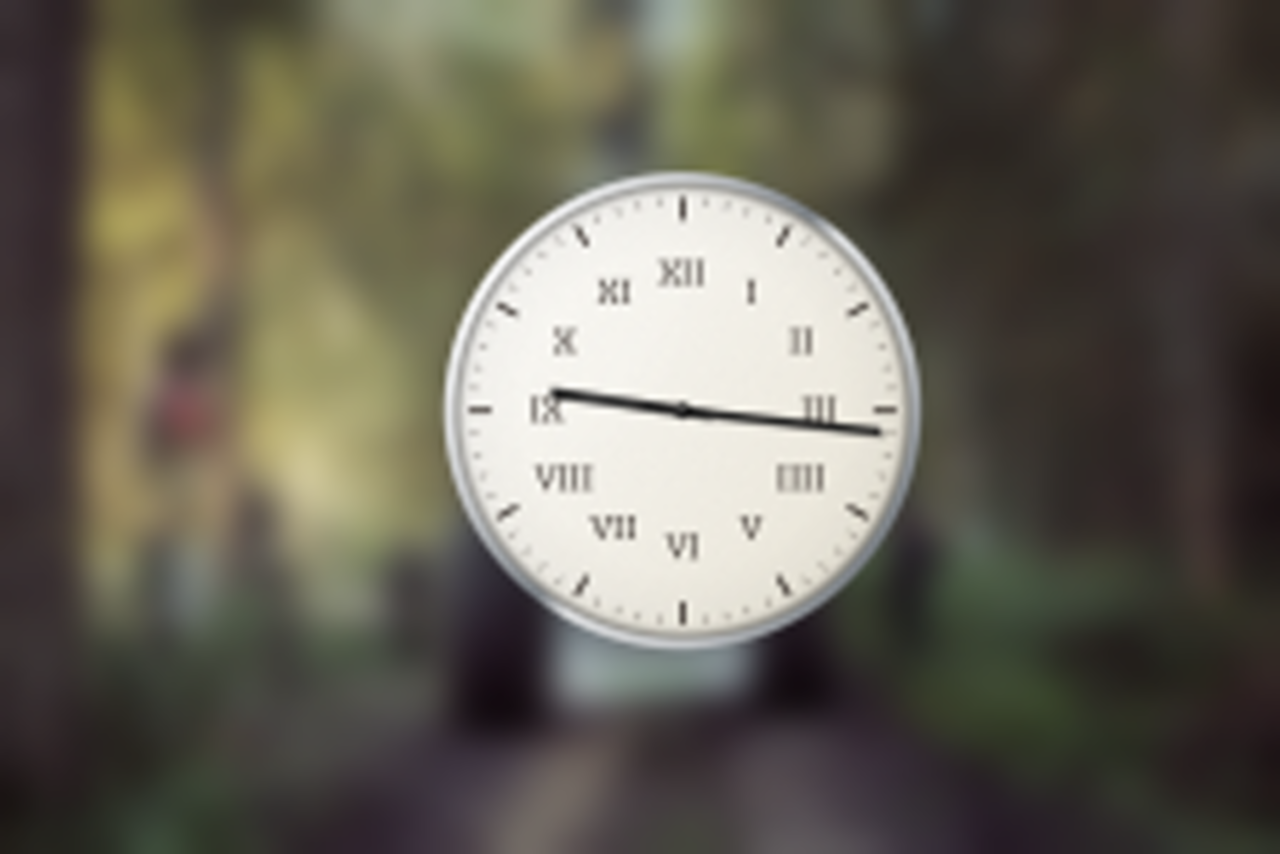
9:16
